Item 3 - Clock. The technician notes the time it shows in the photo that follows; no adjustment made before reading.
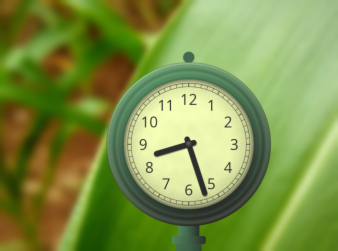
8:27
